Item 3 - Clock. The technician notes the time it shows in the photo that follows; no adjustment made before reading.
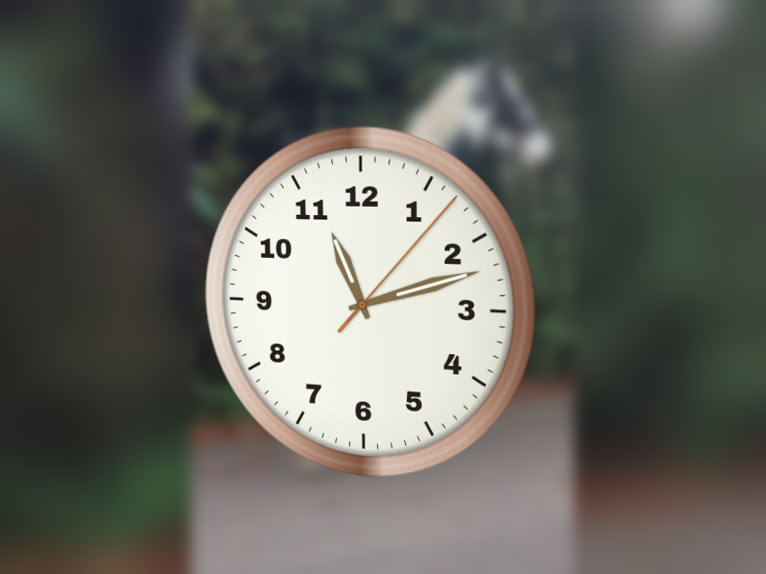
11:12:07
